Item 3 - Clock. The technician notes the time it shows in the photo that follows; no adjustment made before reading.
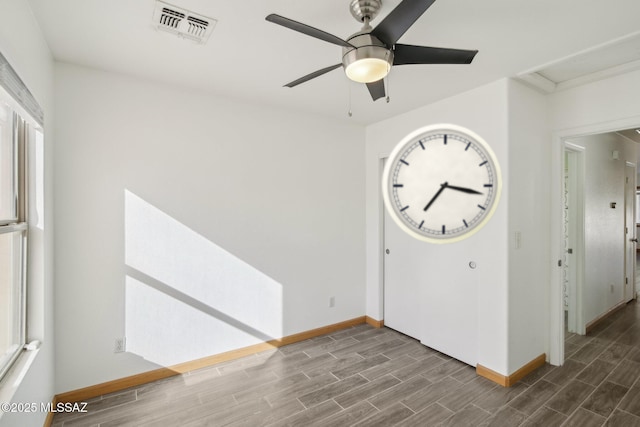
7:17
